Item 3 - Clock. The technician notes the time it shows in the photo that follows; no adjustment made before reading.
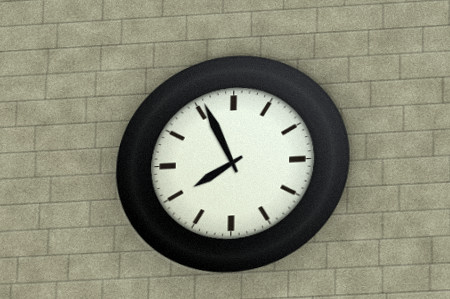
7:56
